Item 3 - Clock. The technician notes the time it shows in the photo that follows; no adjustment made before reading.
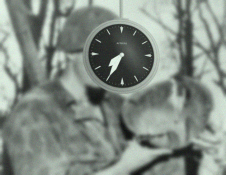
7:35
